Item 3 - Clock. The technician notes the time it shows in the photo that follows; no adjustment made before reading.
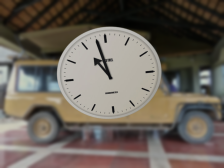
10:58
